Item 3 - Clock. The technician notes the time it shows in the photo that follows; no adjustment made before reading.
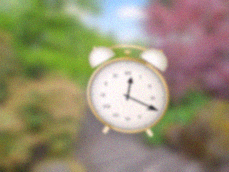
12:19
